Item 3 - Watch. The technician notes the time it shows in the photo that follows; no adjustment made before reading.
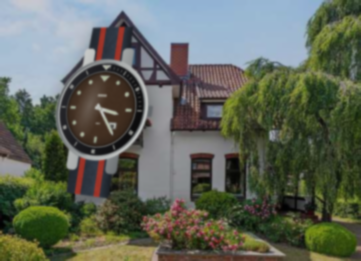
3:24
